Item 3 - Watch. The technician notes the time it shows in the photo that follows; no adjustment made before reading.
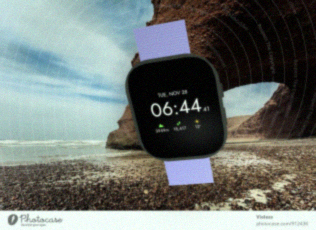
6:44
